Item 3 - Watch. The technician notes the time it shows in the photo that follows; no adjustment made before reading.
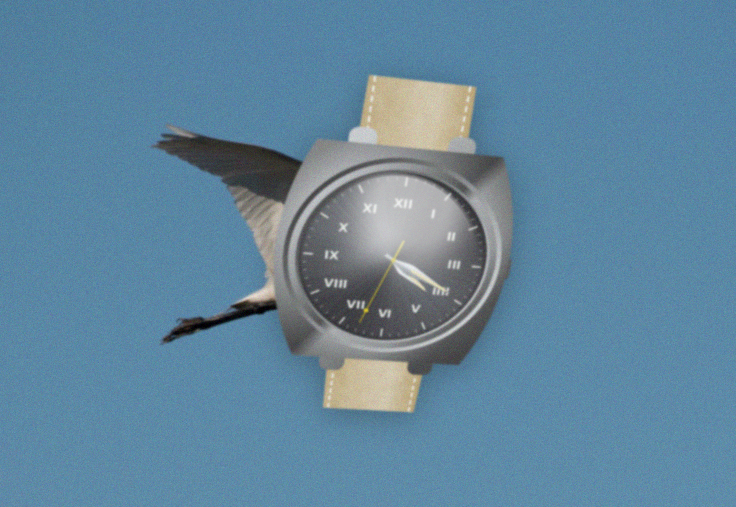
4:19:33
